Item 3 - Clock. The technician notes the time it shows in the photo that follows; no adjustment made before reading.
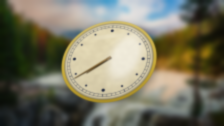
7:39
